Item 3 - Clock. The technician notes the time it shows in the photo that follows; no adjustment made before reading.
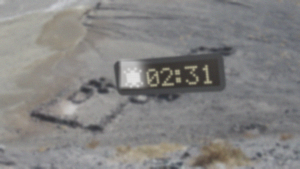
2:31
